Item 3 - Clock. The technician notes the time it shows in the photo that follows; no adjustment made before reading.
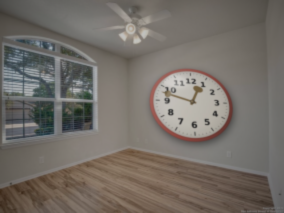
12:48
